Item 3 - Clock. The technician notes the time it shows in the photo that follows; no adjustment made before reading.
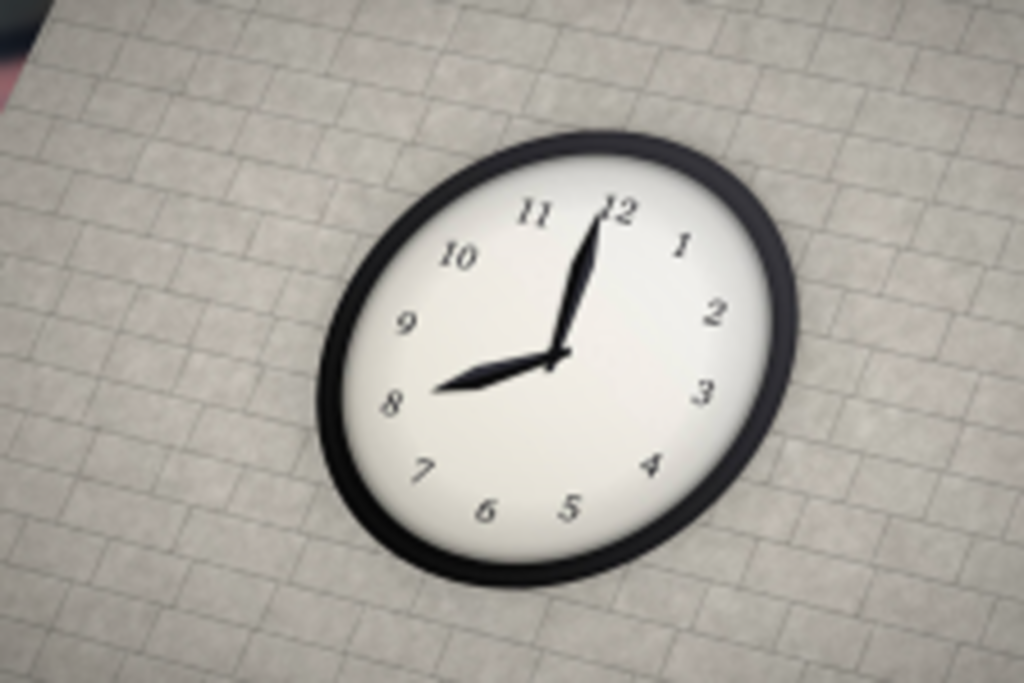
7:59
